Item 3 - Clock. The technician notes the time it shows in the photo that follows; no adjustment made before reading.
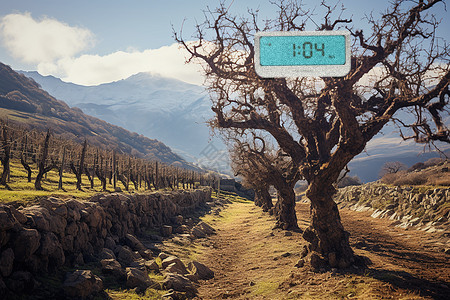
1:04
